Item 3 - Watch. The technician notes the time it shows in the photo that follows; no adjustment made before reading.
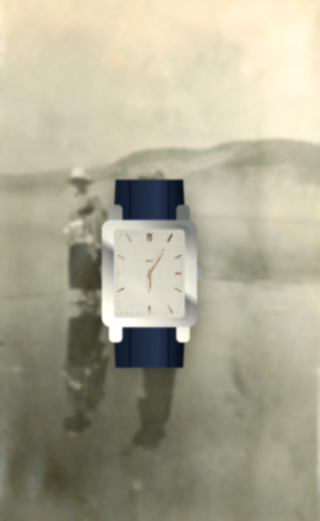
6:05
